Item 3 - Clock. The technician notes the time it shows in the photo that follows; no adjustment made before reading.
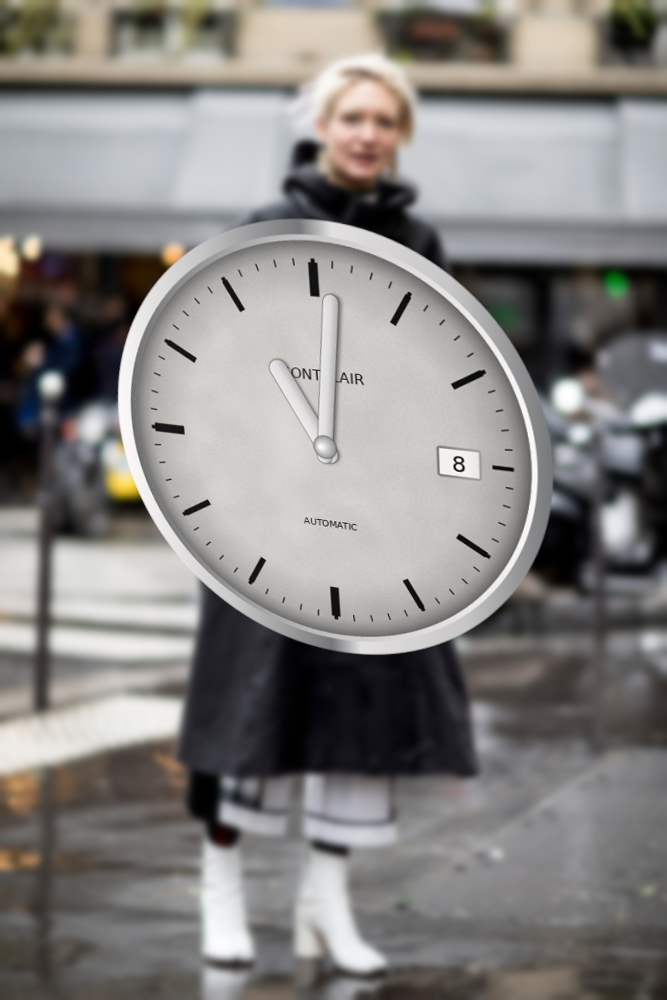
11:01
